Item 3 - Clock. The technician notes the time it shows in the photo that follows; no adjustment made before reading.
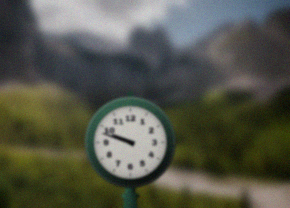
9:48
